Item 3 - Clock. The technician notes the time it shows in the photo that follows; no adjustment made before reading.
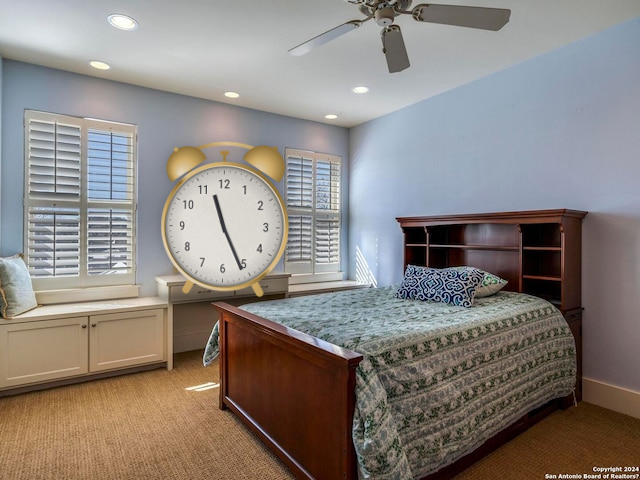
11:26
